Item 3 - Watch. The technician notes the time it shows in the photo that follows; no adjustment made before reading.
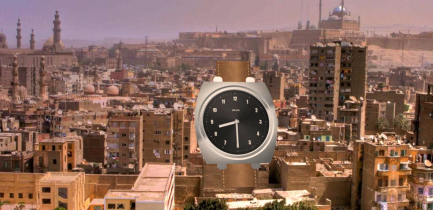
8:30
